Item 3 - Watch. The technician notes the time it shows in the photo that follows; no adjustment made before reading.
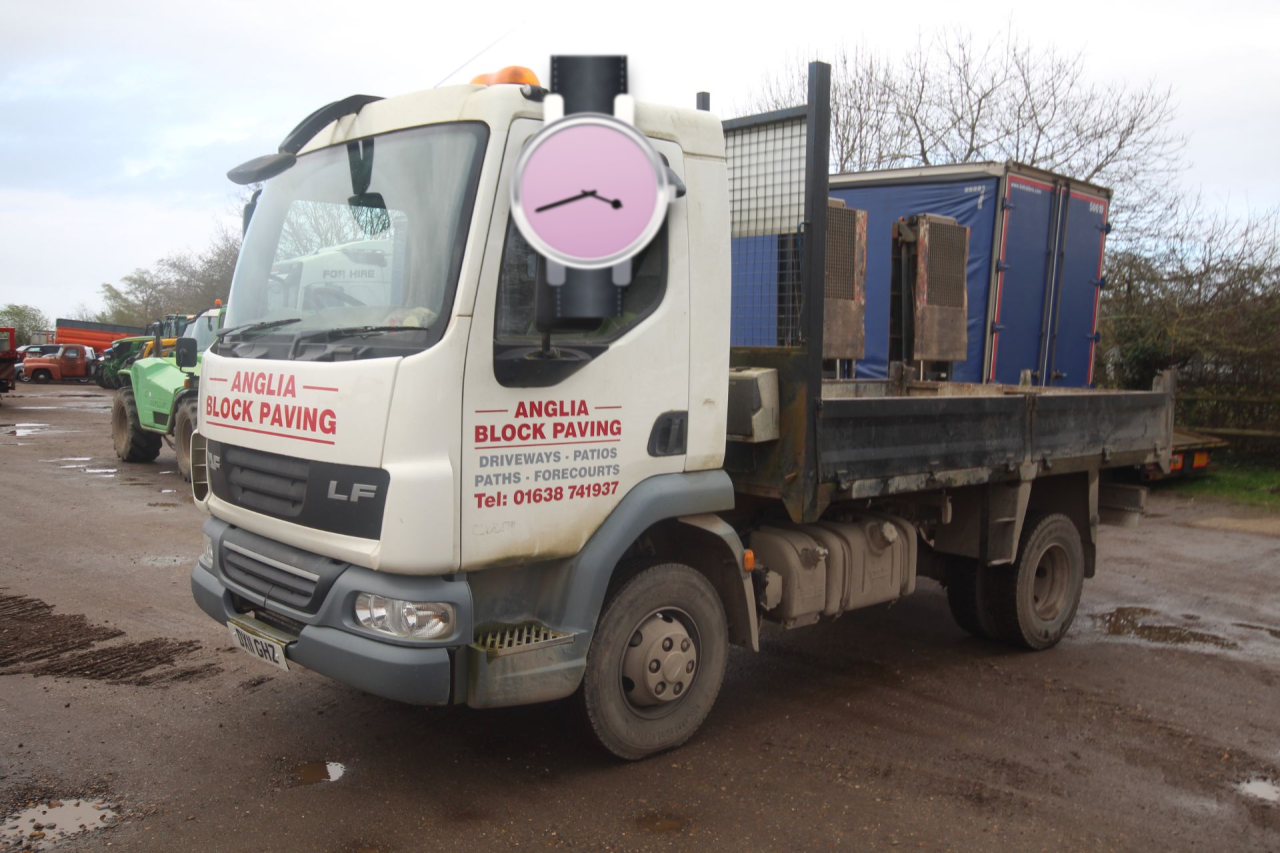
3:42
